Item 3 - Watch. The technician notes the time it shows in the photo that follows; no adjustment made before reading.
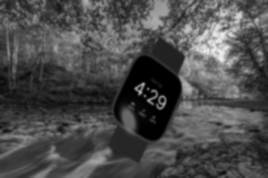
4:29
